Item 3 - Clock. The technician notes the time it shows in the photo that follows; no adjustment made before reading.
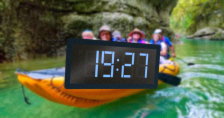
19:27
